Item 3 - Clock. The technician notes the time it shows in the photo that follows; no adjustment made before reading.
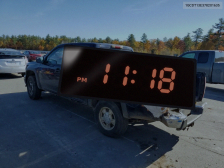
11:18
